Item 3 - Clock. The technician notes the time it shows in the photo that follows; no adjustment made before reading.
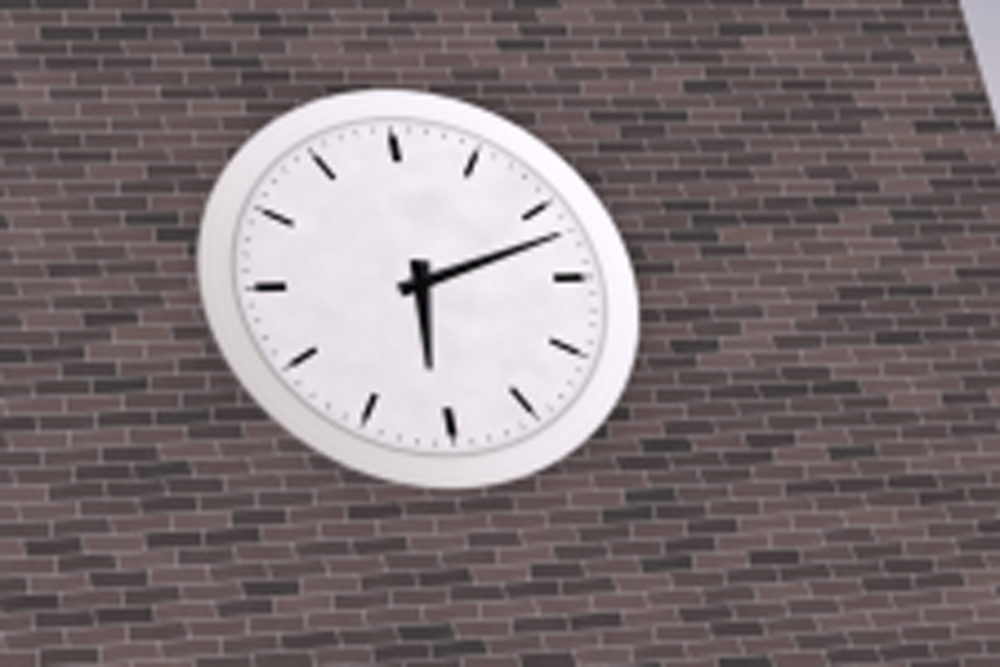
6:12
